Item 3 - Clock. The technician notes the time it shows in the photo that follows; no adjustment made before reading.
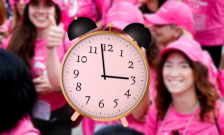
2:58
